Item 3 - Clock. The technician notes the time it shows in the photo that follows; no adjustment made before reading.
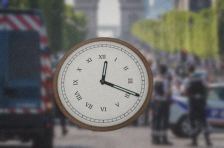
12:19
